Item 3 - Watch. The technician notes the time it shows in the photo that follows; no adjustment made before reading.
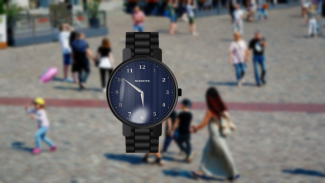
5:51
